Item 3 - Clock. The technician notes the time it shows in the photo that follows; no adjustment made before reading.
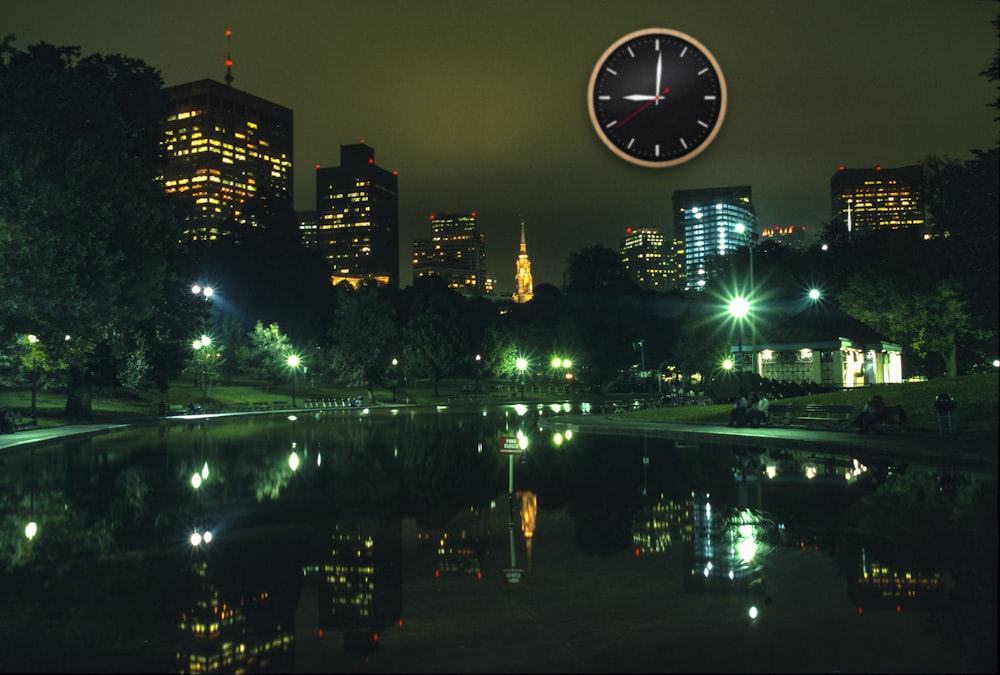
9:00:39
